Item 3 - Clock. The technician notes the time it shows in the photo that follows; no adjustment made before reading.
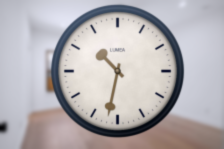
10:32
